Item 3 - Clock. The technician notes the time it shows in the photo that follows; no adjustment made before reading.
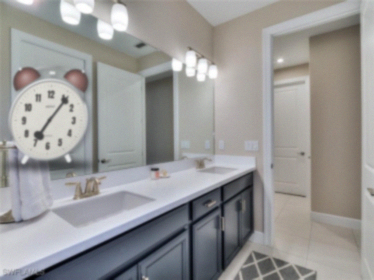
7:06
